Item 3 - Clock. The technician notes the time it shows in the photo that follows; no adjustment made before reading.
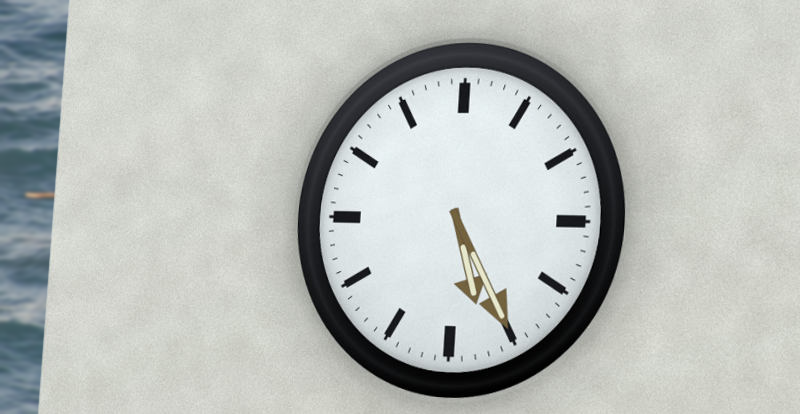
5:25
